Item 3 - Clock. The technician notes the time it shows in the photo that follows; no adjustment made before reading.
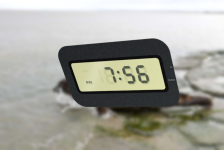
7:56
